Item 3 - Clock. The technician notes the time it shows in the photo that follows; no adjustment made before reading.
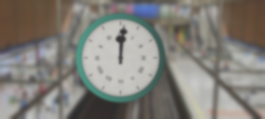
12:01
